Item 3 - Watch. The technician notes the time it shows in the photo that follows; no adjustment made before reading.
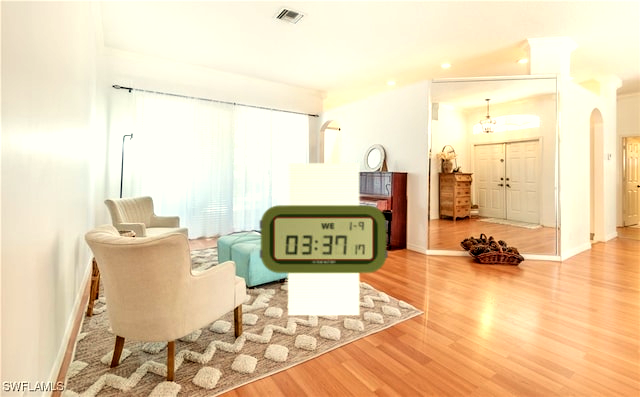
3:37:17
